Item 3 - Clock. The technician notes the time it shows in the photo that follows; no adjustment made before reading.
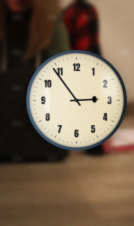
2:54
